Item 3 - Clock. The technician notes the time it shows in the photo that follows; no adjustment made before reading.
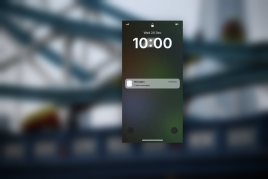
10:00
